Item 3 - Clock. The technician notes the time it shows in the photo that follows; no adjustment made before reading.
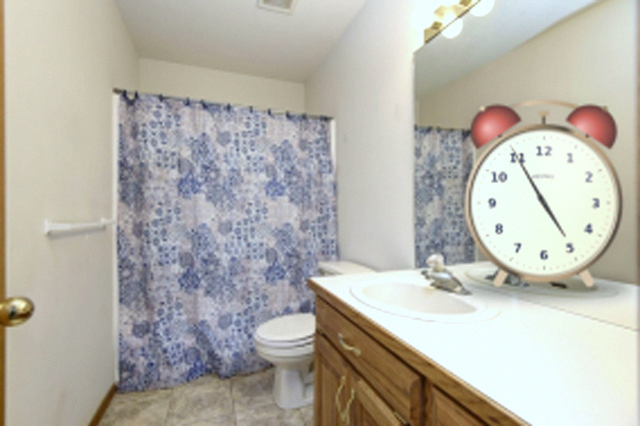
4:55
